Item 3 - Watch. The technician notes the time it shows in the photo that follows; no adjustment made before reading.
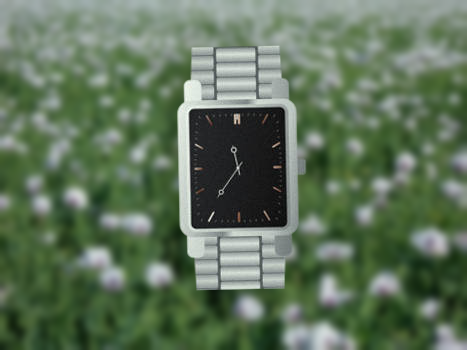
11:36
